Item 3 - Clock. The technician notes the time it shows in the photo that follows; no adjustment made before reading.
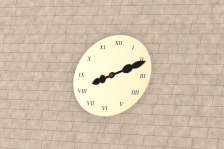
8:11
